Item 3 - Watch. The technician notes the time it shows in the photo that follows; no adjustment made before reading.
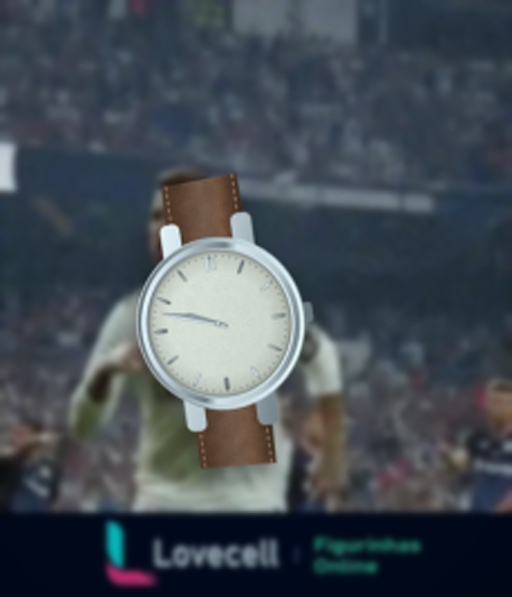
9:48
